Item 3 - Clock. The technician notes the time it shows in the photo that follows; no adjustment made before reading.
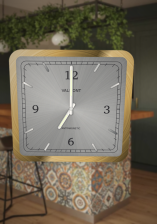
7:00
